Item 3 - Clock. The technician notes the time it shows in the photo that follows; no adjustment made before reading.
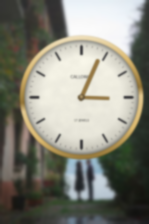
3:04
